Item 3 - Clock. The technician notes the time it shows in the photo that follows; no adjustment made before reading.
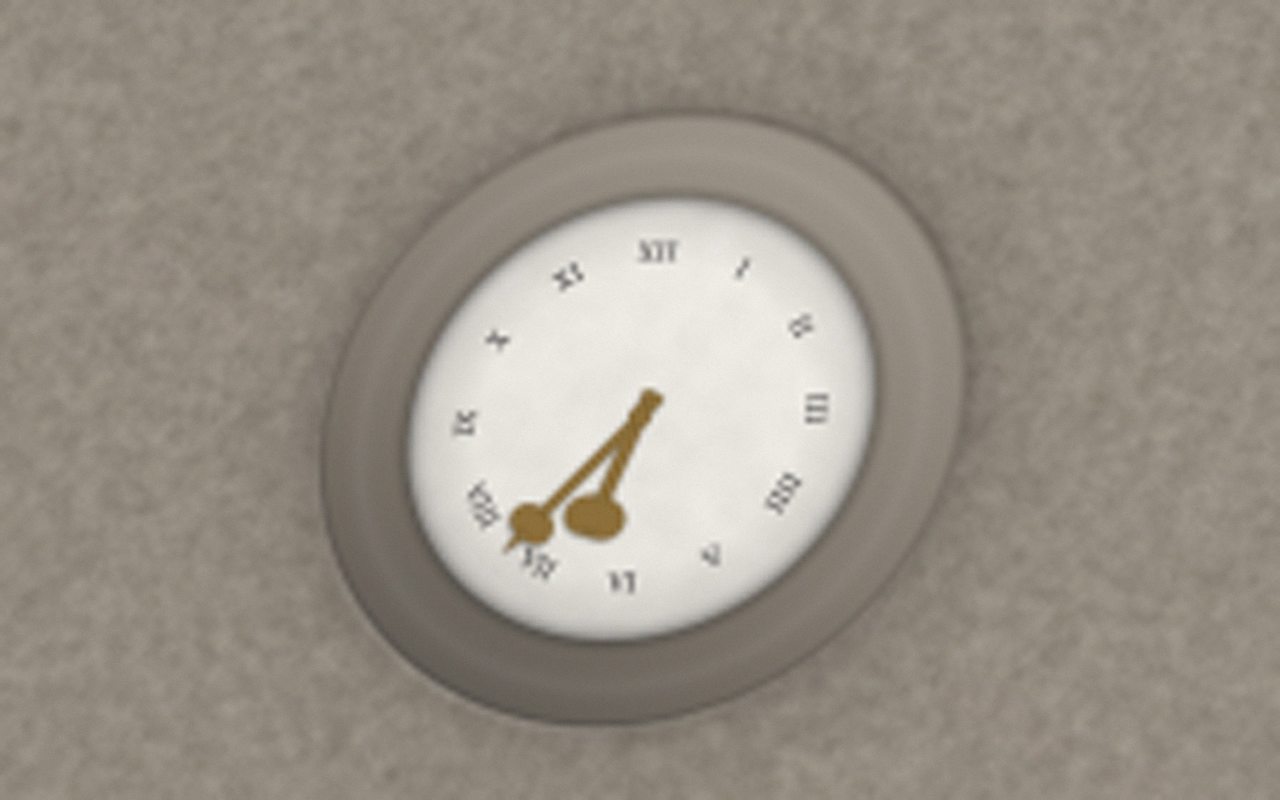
6:37
